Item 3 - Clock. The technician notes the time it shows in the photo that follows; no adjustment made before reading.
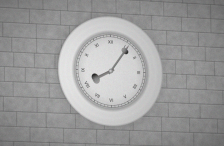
8:06
